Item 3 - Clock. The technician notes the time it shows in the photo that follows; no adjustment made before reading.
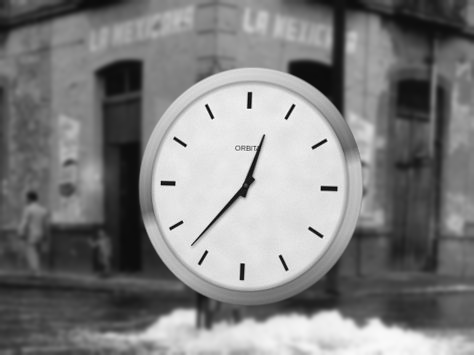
12:37
